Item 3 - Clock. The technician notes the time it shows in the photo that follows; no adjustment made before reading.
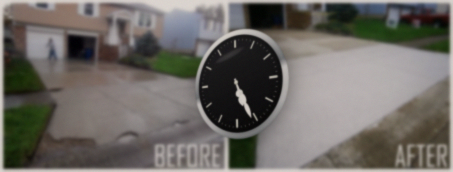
5:26
